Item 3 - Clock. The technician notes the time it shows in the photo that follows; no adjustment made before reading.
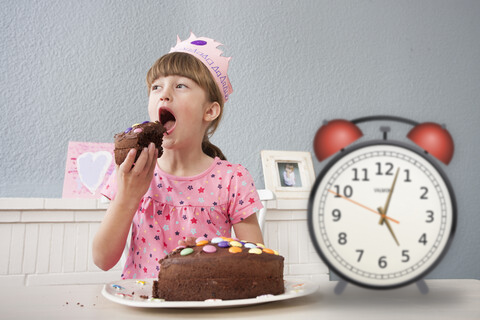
5:02:49
